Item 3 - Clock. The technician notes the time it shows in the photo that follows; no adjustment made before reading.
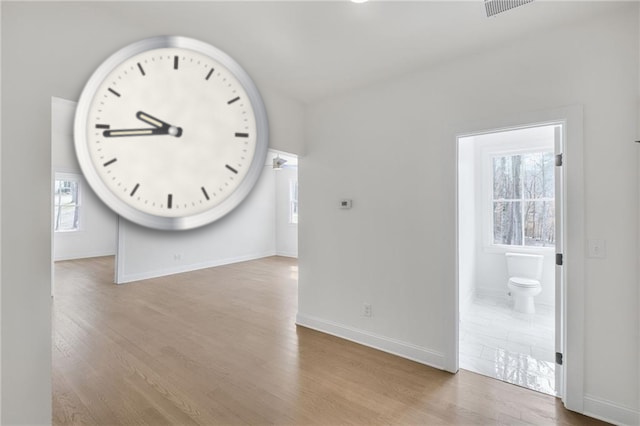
9:44
